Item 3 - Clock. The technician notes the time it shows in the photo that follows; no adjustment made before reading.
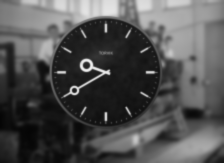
9:40
